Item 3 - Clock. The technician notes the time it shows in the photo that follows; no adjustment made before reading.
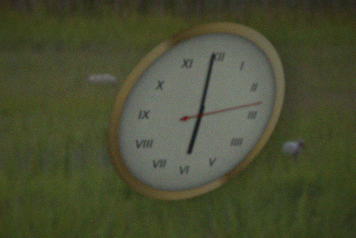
5:59:13
